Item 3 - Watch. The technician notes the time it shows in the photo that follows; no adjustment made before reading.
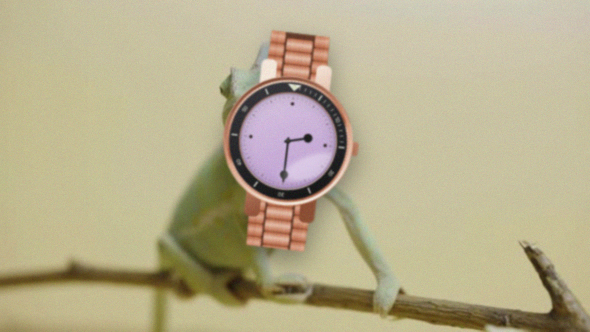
2:30
